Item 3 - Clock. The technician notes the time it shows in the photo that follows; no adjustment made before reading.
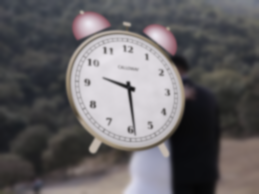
9:29
